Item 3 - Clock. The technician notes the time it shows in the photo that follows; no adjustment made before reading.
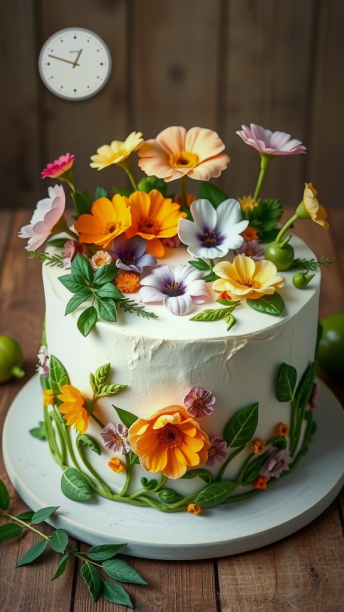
12:48
